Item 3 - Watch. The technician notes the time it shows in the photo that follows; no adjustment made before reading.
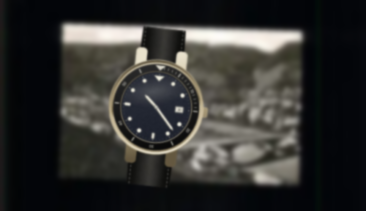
10:23
